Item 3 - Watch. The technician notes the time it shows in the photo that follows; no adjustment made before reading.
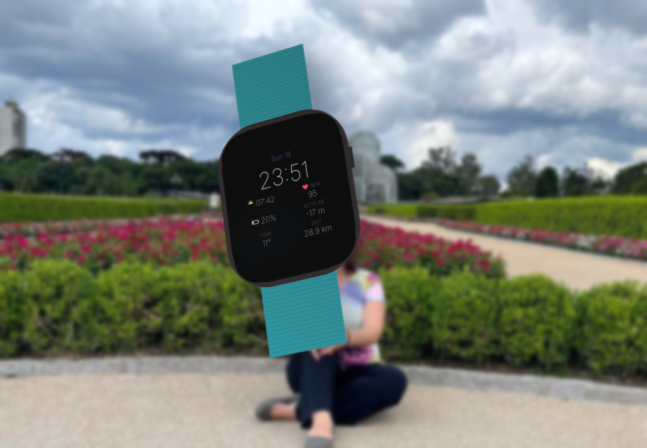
23:51
